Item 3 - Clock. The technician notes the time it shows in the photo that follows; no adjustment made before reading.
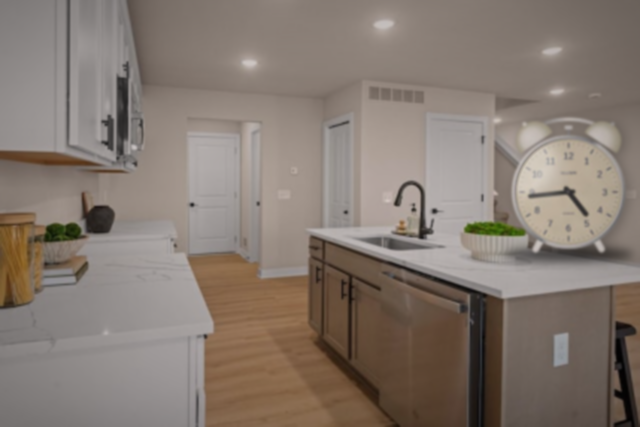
4:44
